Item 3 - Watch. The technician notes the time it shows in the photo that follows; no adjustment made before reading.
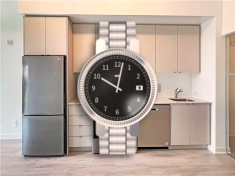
10:02
